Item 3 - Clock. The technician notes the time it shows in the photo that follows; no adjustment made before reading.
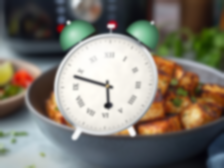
5:48
